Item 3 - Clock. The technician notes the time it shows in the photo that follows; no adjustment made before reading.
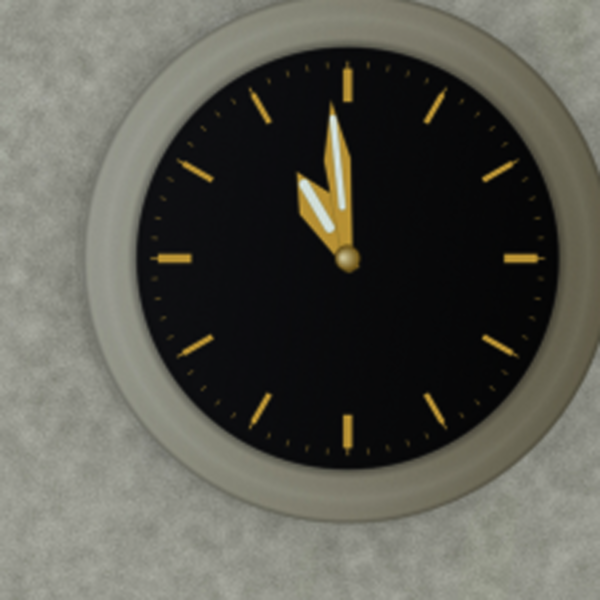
10:59
